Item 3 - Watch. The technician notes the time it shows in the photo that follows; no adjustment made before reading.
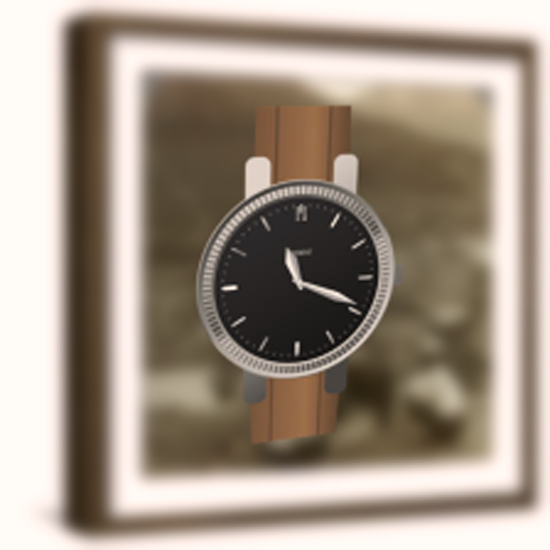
11:19
